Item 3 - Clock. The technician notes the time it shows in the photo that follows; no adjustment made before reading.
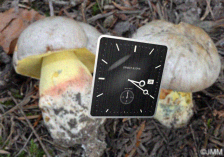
3:20
